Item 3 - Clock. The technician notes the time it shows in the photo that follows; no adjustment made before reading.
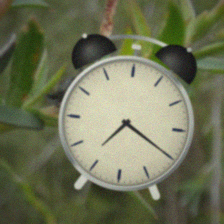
7:20
